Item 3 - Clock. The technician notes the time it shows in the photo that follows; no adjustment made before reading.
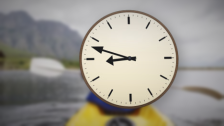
8:48
